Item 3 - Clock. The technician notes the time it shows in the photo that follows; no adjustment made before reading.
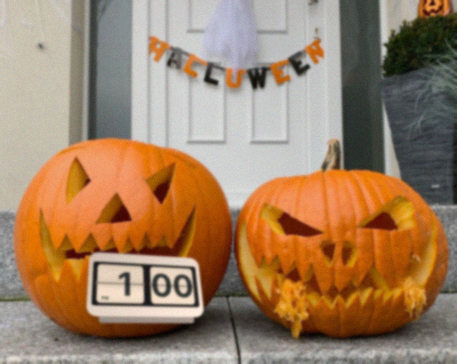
1:00
